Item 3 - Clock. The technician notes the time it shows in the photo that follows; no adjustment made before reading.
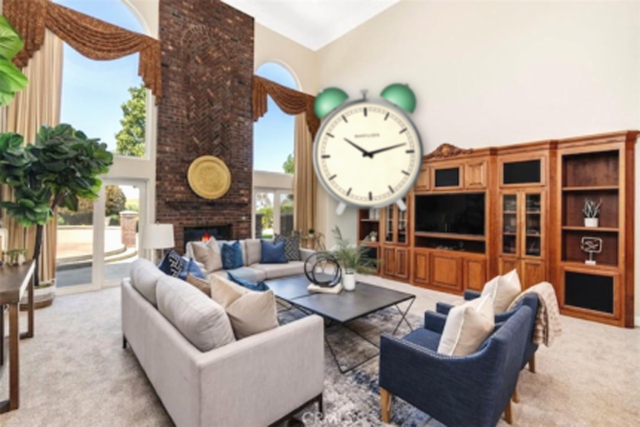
10:13
